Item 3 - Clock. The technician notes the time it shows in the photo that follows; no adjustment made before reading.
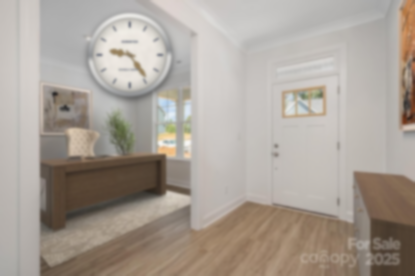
9:24
